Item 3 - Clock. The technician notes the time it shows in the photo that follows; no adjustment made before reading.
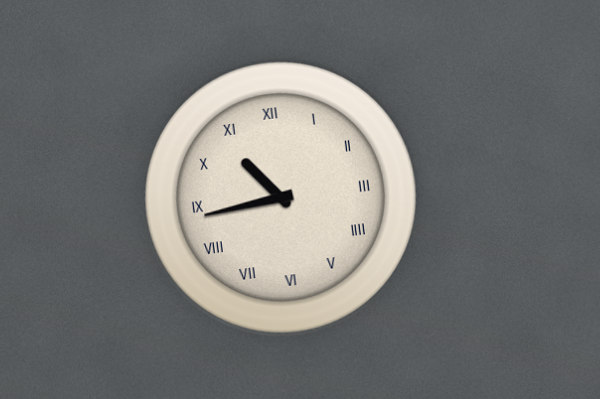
10:44
